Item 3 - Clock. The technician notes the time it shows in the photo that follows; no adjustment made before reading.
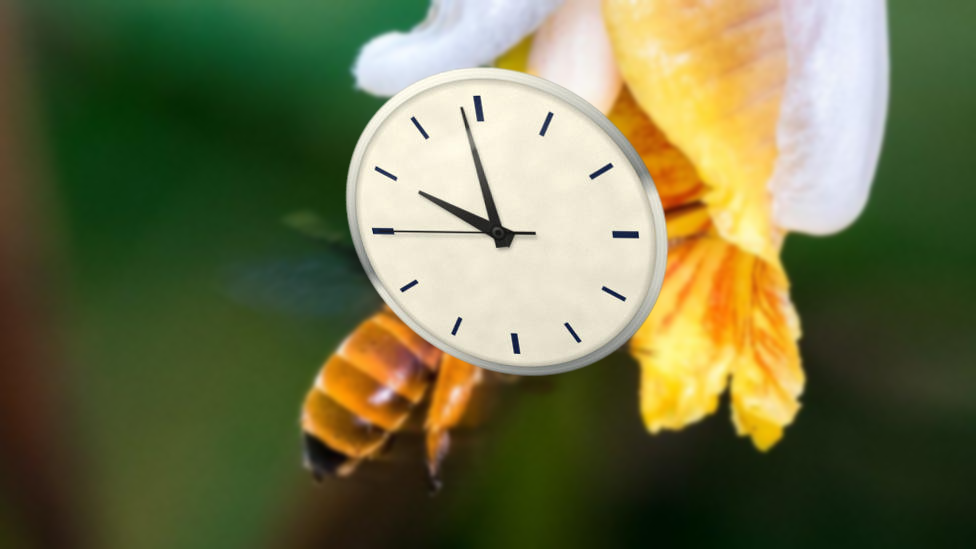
9:58:45
